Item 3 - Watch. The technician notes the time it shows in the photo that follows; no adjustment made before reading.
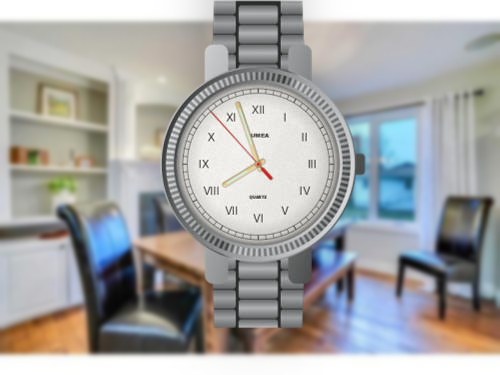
7:56:53
